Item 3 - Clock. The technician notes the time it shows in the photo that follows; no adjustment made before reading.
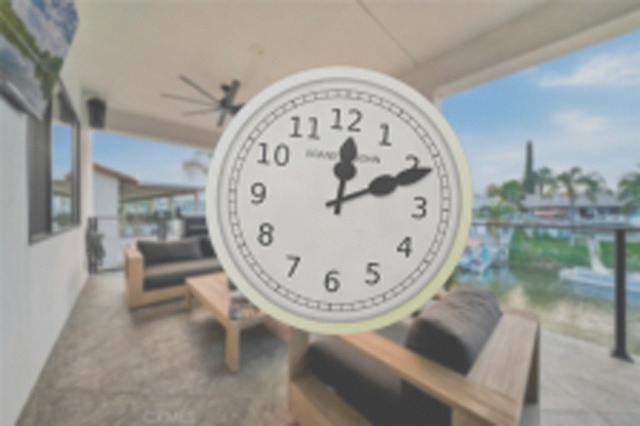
12:11
